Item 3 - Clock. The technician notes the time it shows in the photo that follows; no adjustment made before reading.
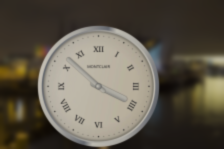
3:52
